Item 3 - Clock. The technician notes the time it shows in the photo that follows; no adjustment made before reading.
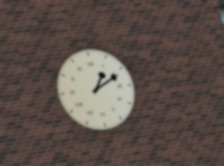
1:11
